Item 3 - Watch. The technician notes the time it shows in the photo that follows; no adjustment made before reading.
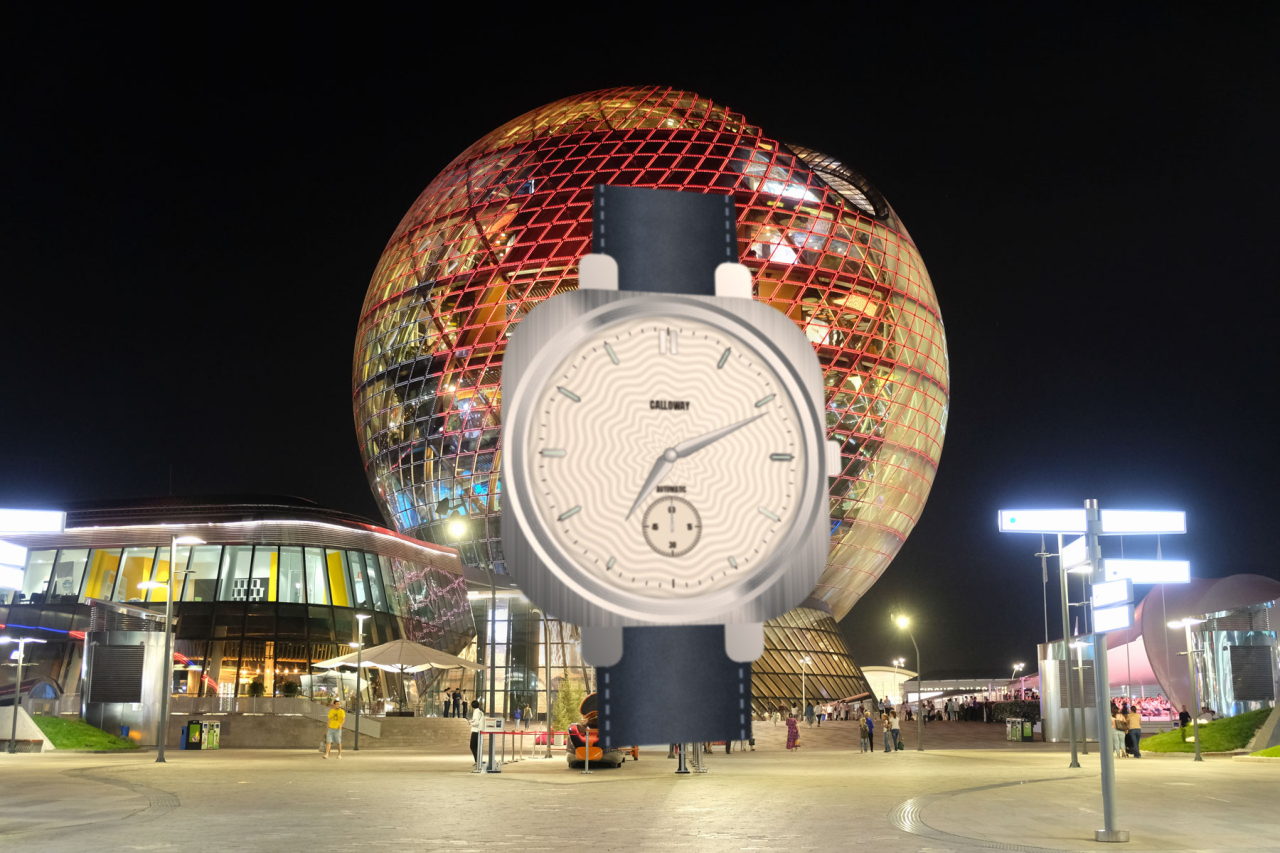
7:11
